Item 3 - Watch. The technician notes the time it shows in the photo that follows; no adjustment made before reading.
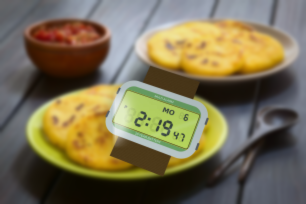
2:19:47
